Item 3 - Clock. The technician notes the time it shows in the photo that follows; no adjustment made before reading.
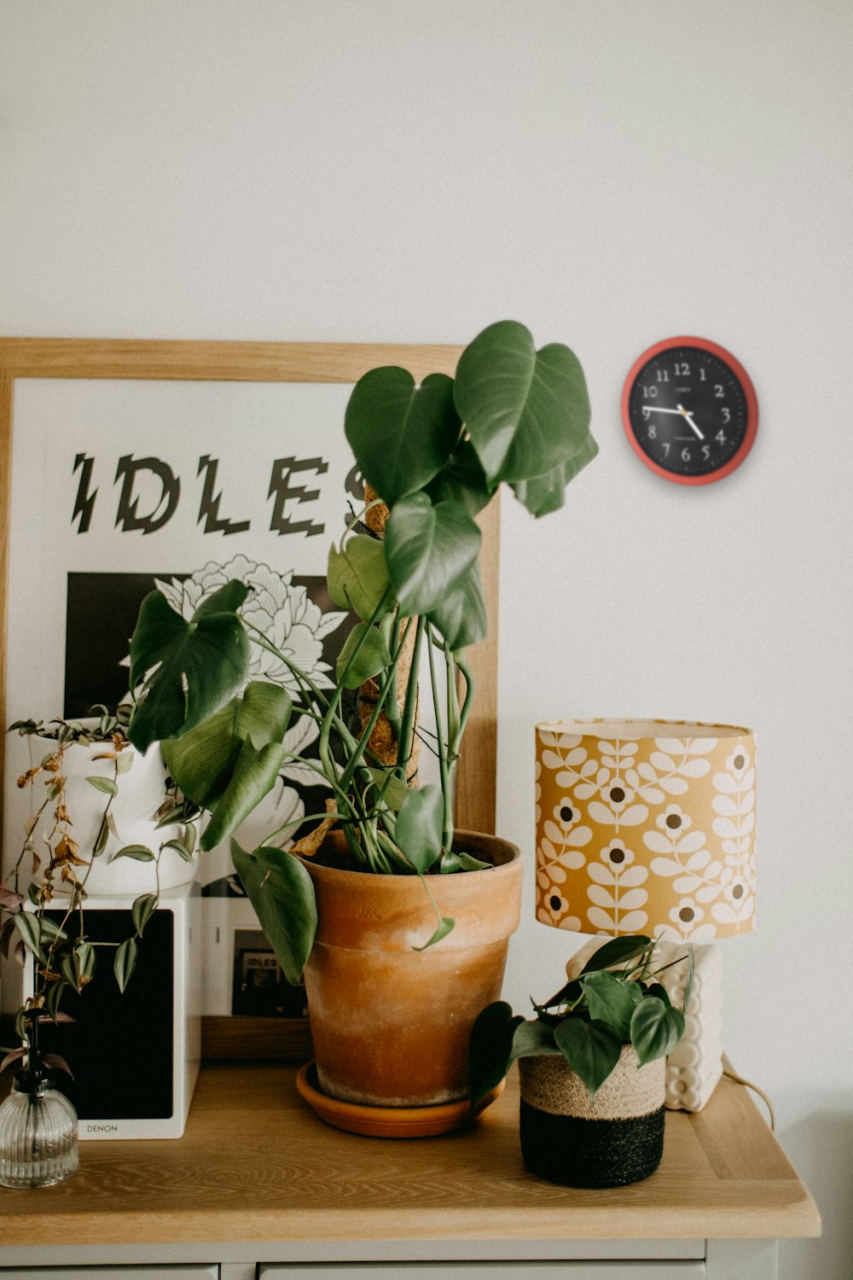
4:46
